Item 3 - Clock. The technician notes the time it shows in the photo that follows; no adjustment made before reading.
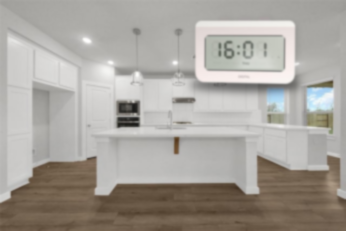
16:01
